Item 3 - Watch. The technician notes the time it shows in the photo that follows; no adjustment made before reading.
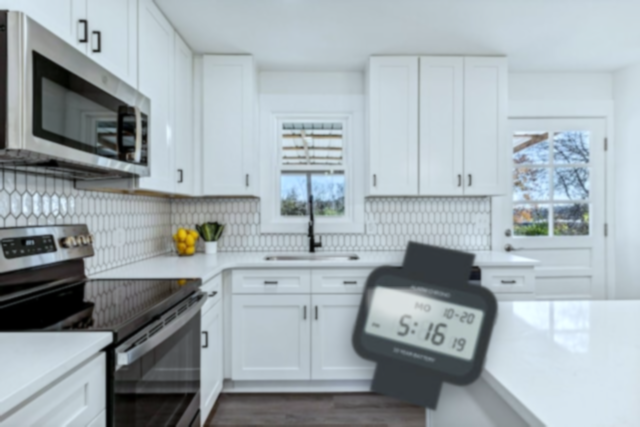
5:16:19
